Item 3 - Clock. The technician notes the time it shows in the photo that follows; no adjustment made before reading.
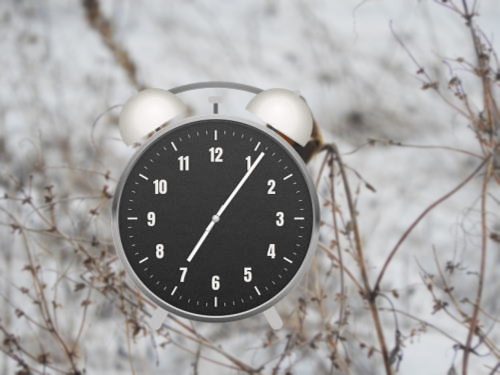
7:06
